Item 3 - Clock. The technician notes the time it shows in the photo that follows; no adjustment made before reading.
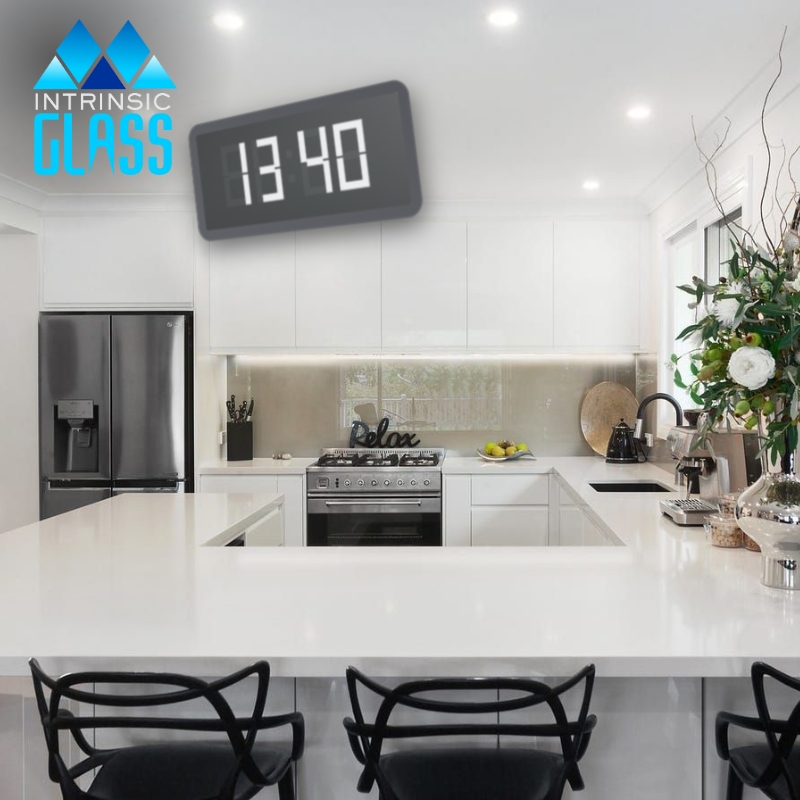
13:40
